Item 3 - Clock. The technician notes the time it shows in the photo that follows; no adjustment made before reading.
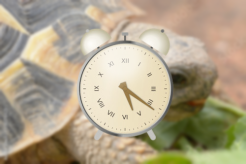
5:21
